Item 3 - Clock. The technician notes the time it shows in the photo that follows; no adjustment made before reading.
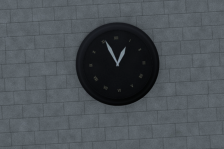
12:56
